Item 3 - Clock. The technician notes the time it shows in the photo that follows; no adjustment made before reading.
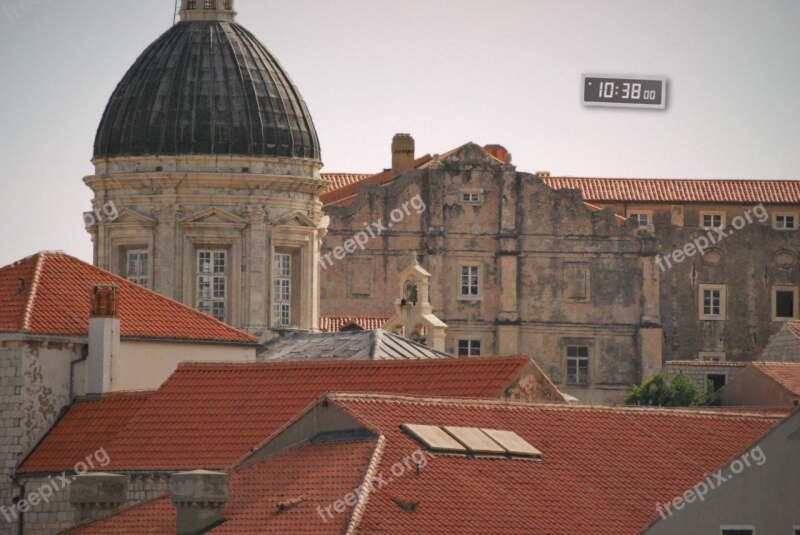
10:38
